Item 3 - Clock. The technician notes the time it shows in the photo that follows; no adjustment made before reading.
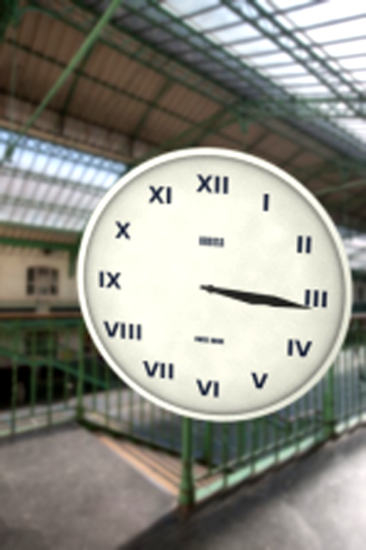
3:16
